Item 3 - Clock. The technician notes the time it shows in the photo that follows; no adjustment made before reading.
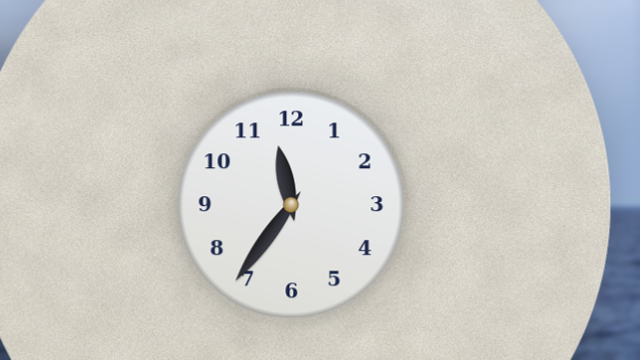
11:36
